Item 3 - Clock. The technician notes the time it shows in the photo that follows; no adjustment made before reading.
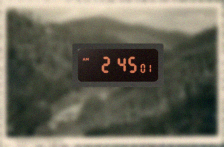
2:45:01
